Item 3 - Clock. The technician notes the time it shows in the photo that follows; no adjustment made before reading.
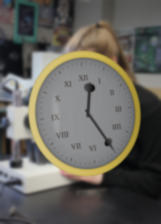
12:25
